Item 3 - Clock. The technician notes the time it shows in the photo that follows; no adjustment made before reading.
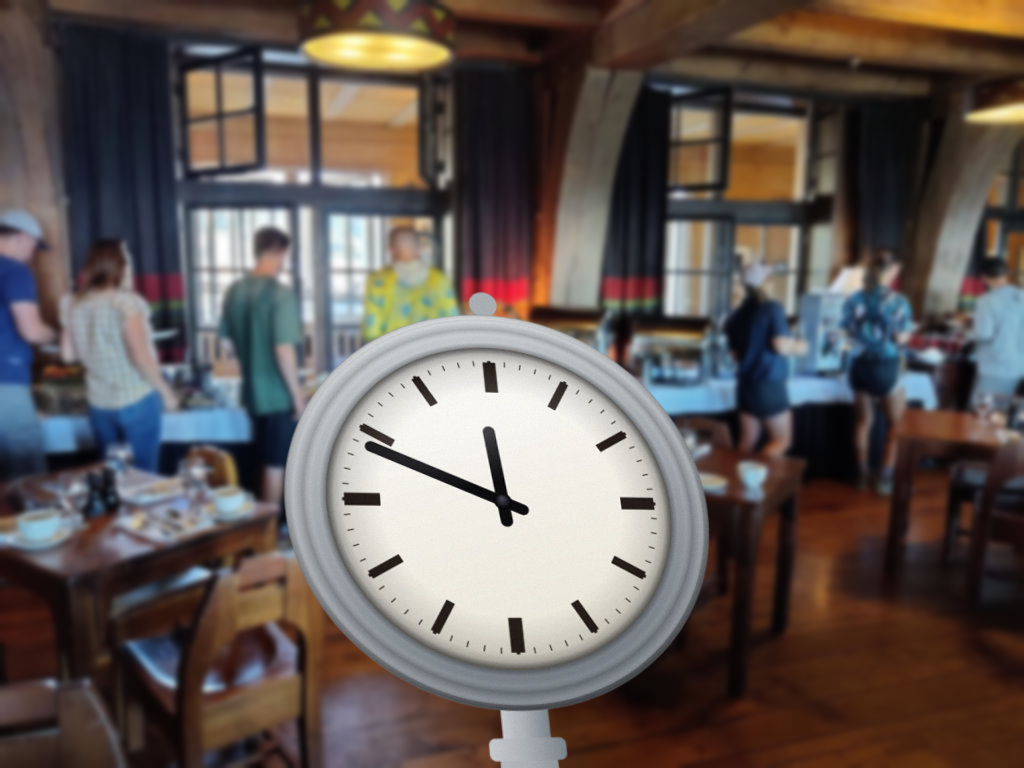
11:49
